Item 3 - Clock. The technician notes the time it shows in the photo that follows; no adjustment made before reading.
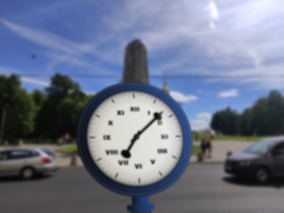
7:08
